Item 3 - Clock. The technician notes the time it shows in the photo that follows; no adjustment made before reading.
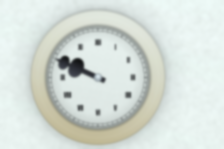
9:49
